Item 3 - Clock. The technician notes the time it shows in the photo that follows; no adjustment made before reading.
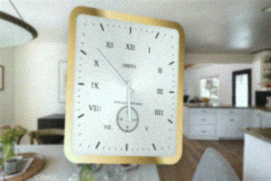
5:52
